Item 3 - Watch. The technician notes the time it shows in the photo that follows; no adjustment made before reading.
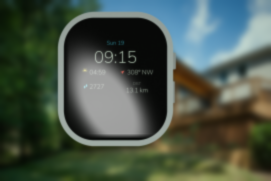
9:15
